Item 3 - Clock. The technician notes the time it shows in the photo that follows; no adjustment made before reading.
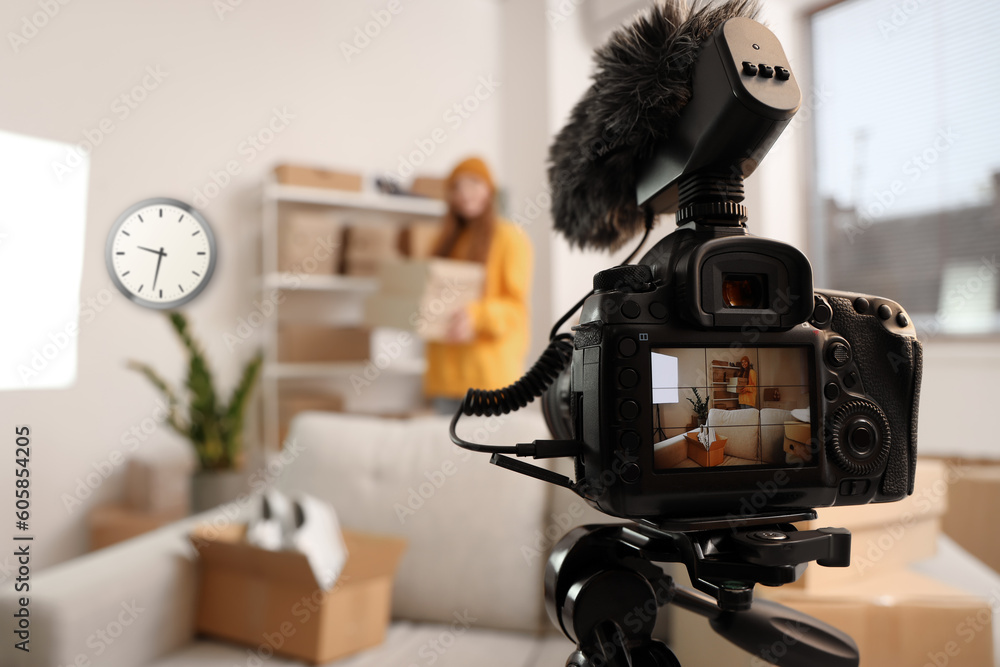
9:32
